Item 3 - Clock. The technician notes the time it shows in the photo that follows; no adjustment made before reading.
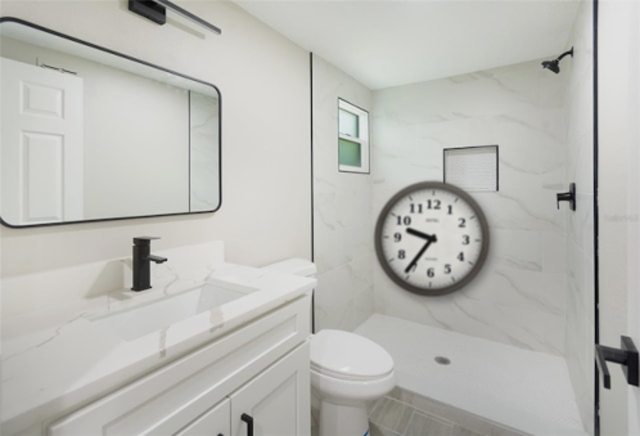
9:36
